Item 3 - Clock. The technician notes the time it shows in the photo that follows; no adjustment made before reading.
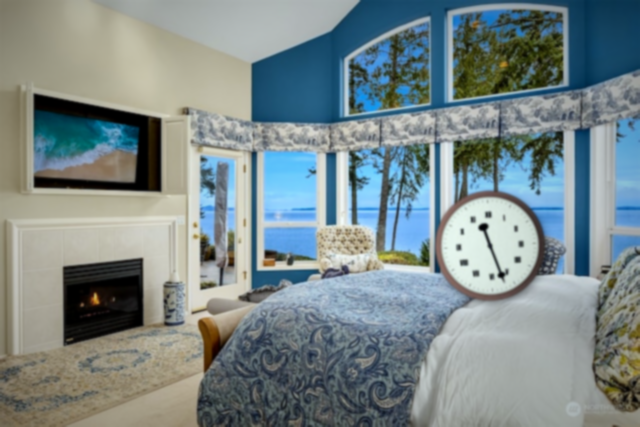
11:27
